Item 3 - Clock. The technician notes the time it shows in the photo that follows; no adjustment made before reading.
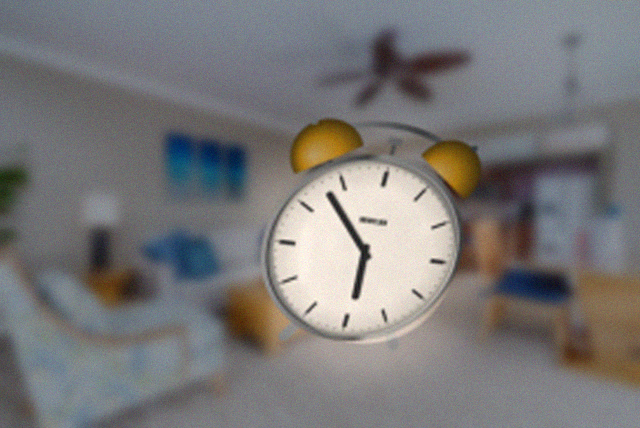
5:53
